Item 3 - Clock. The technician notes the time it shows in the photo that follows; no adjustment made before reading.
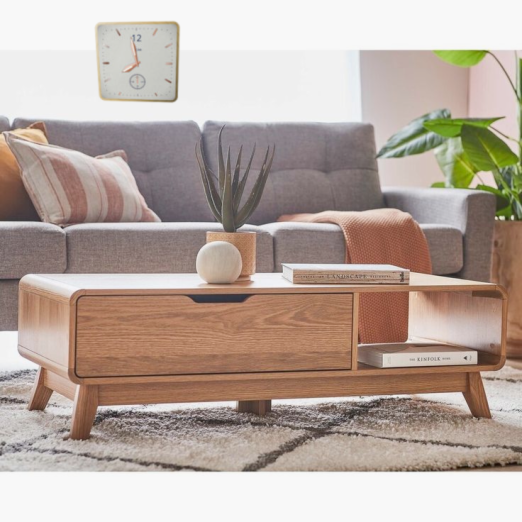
7:58
